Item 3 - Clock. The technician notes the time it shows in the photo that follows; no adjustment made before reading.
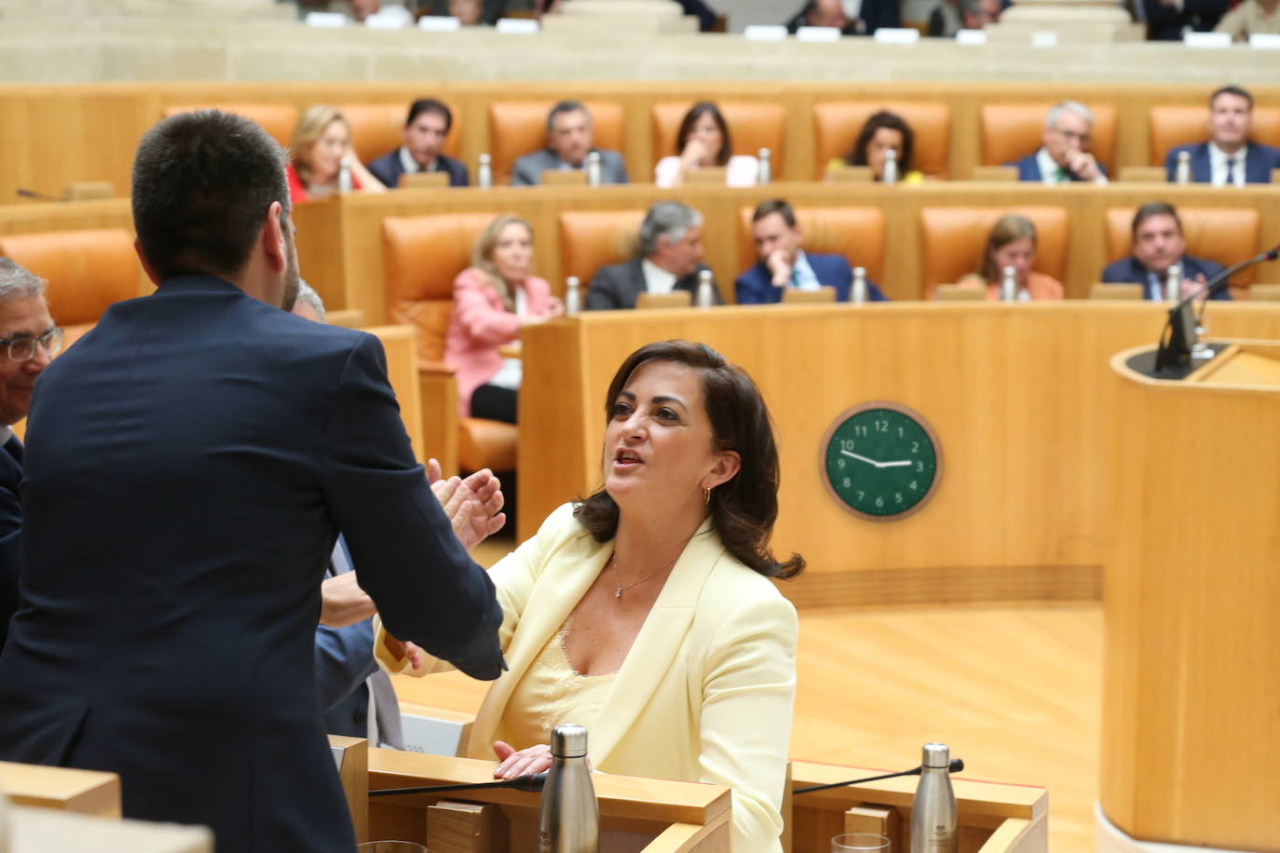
2:48
